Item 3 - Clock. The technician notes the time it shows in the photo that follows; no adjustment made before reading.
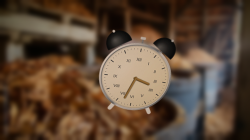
3:33
